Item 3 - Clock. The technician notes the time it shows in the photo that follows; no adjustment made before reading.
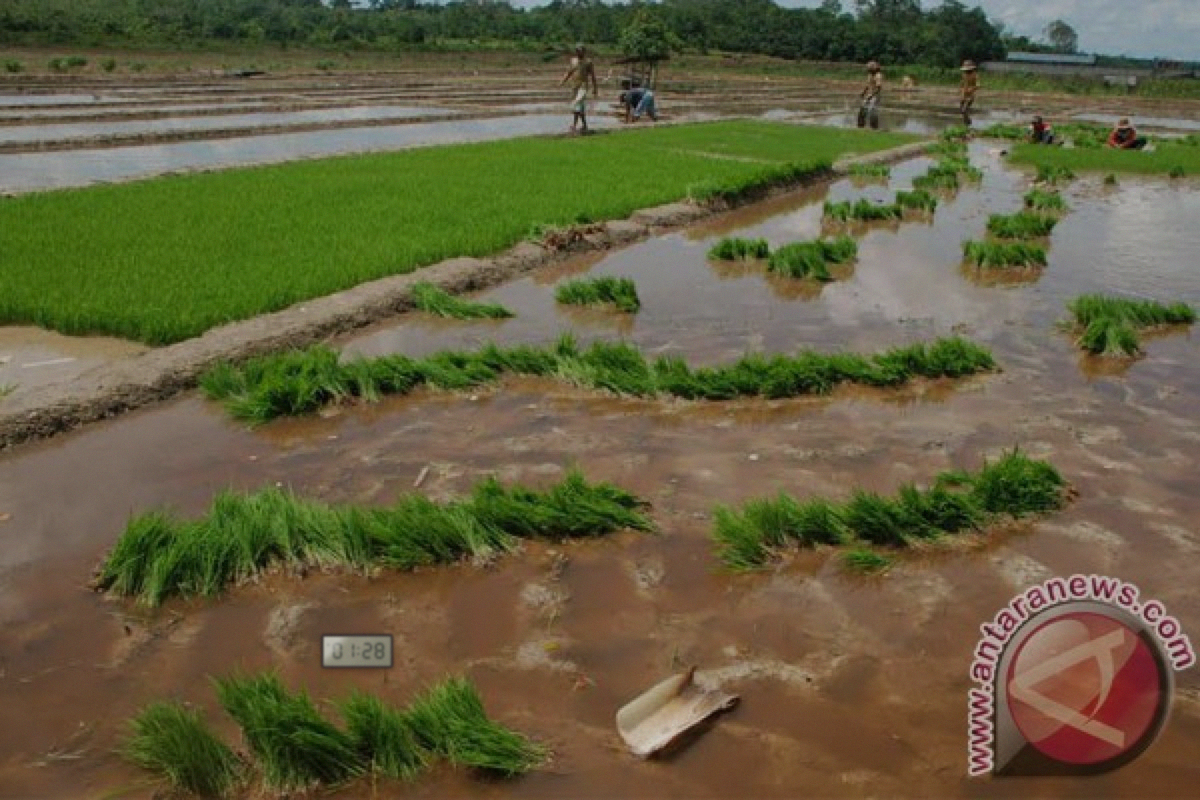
1:28
